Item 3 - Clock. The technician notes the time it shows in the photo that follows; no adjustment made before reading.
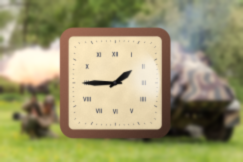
1:45
